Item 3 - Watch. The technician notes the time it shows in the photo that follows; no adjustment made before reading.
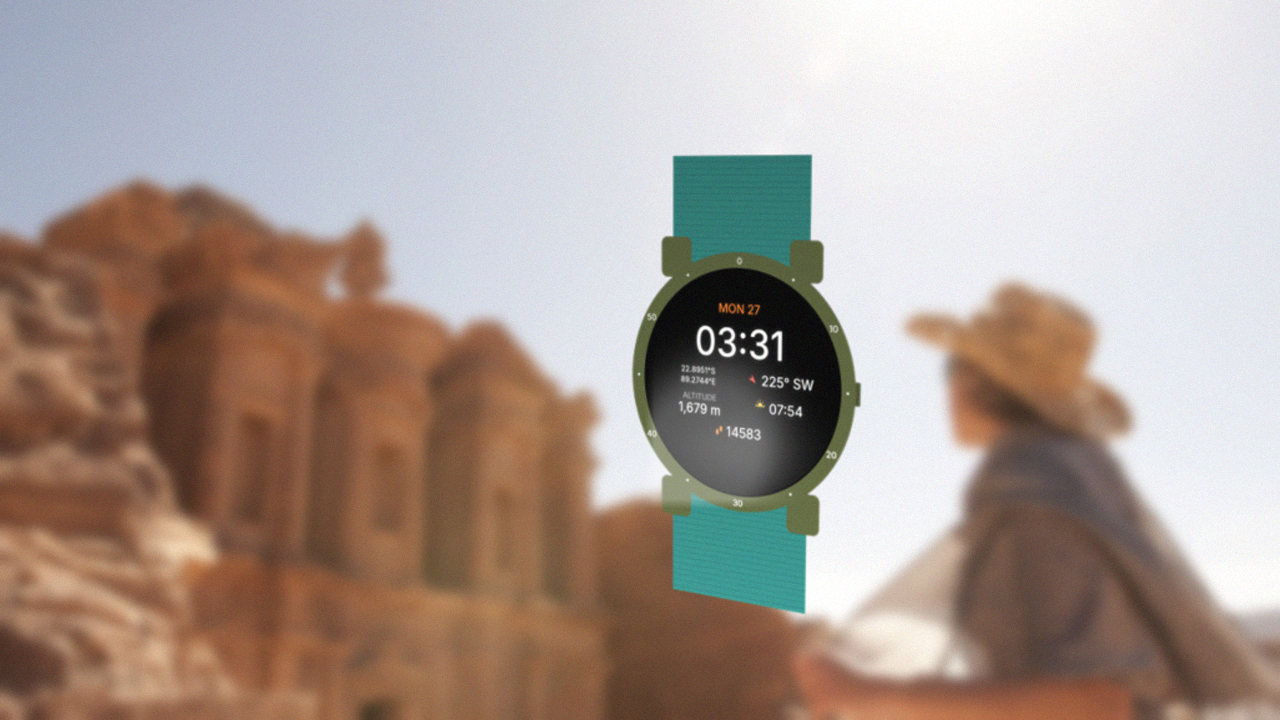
3:31
